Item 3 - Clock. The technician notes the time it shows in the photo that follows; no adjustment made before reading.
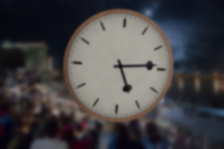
5:14
